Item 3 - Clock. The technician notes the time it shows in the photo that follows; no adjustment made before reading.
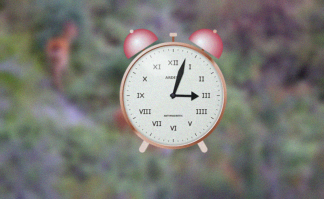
3:03
